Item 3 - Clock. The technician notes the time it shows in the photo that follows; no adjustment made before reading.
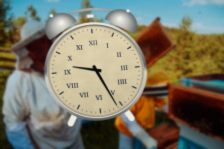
9:26
